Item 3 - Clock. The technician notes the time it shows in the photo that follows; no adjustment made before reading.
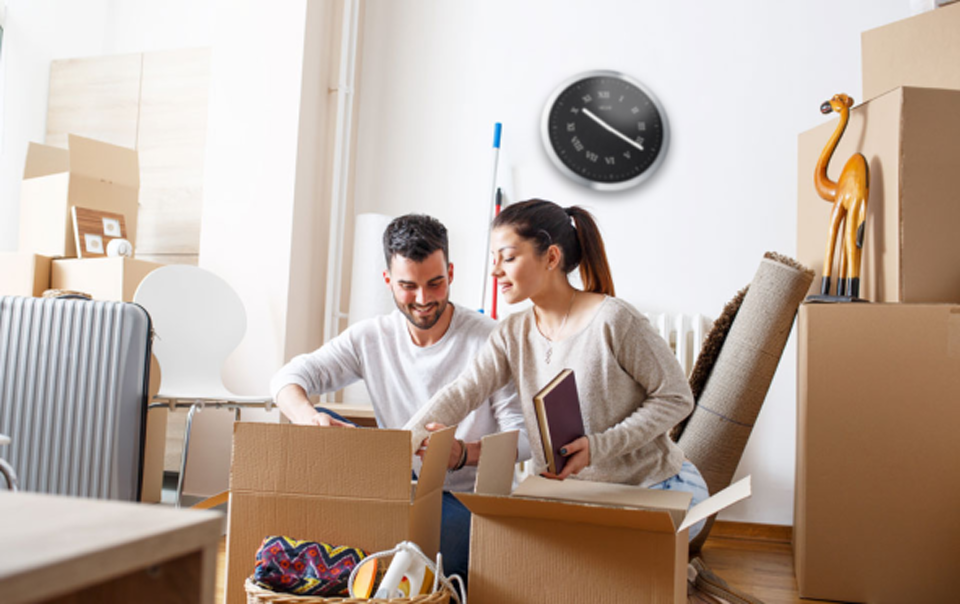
10:21
